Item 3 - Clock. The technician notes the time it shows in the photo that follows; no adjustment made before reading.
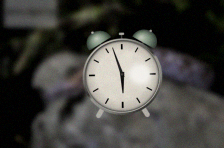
5:57
